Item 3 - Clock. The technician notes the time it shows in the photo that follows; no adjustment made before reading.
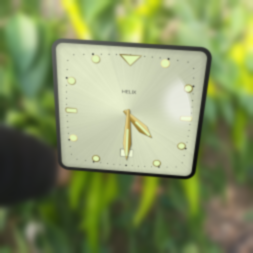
4:30
